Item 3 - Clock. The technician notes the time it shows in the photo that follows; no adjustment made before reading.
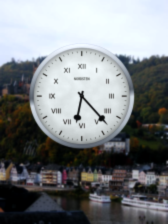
6:23
